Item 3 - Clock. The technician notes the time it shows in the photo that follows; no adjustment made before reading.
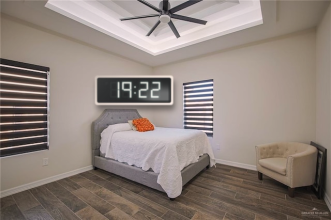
19:22
